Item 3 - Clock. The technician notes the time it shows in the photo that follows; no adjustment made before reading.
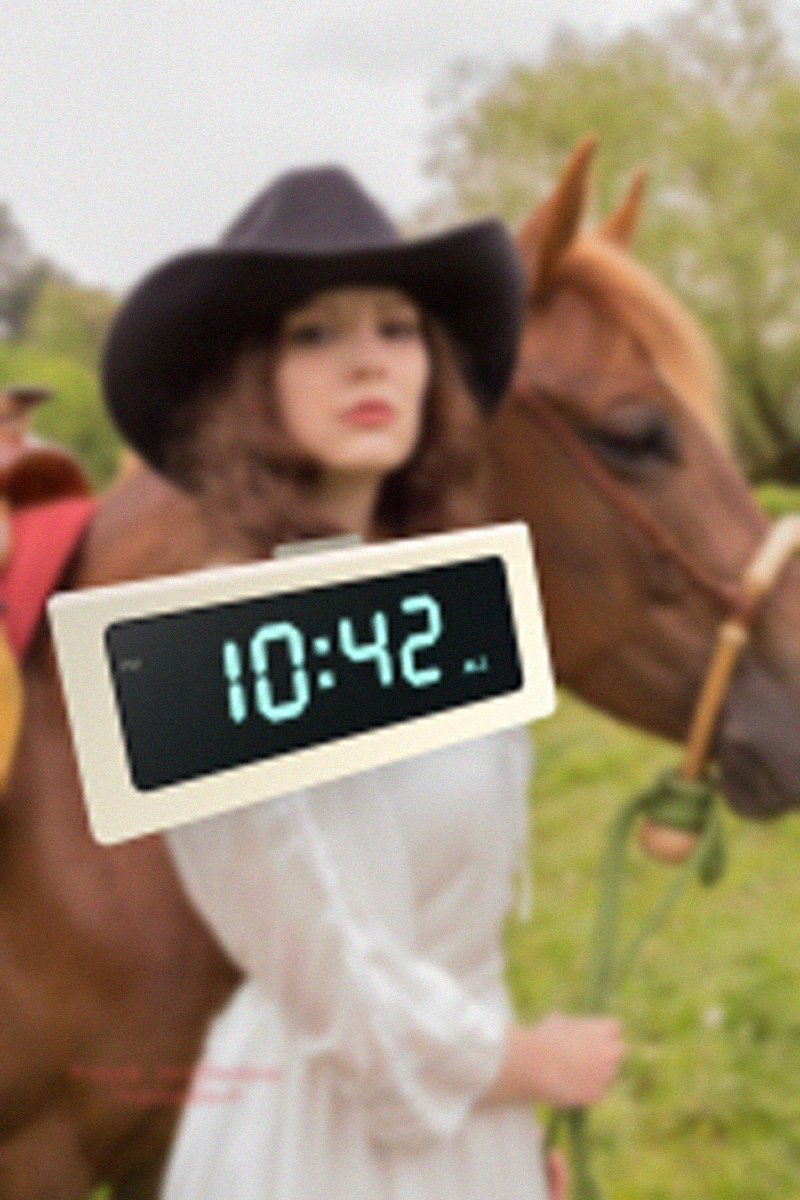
10:42
